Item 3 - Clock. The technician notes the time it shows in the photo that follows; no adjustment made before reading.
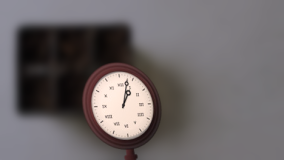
1:03
